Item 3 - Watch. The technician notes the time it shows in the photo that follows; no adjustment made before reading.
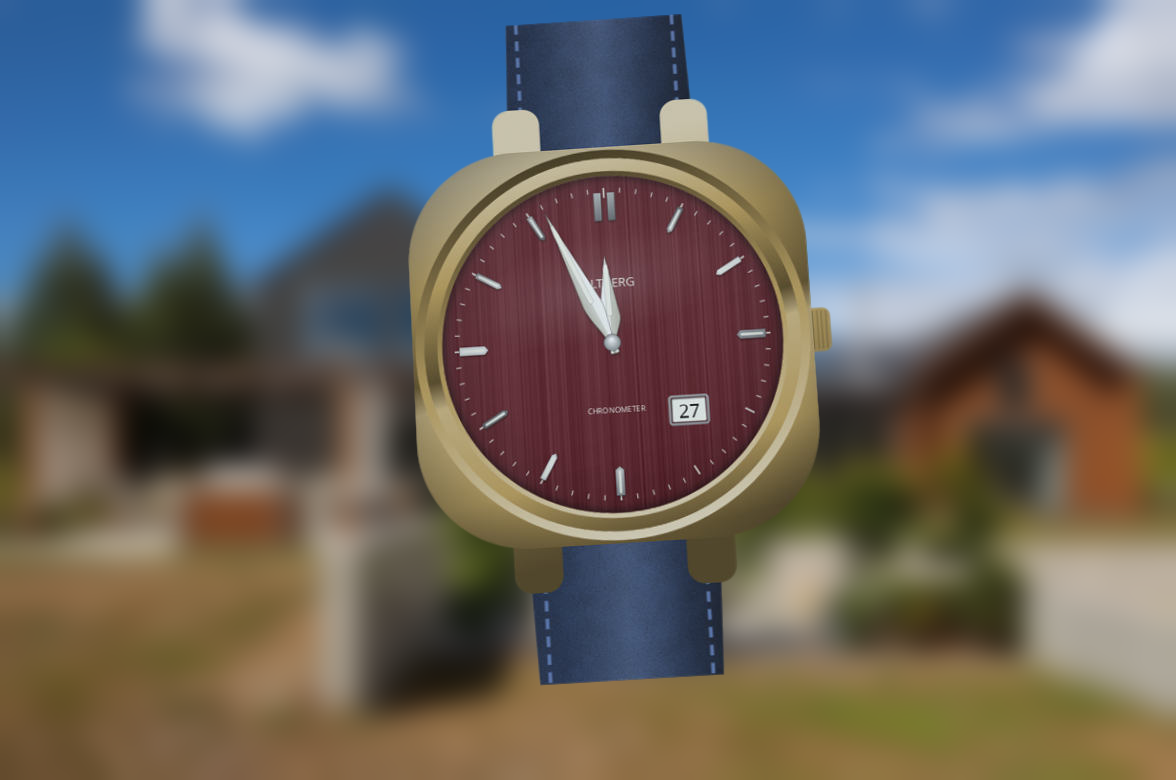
11:56
